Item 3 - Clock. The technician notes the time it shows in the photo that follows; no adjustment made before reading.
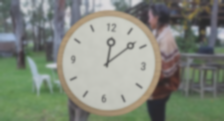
12:08
